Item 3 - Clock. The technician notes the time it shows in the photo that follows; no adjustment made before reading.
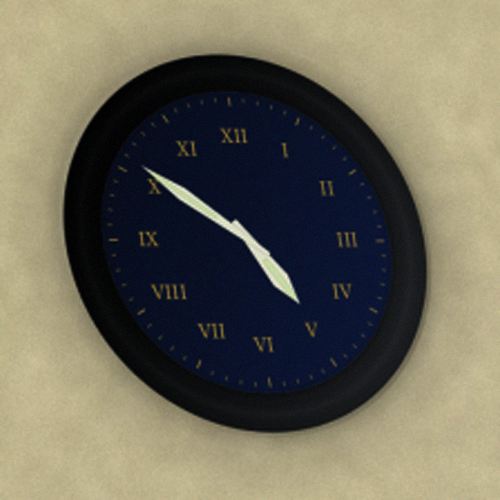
4:51
